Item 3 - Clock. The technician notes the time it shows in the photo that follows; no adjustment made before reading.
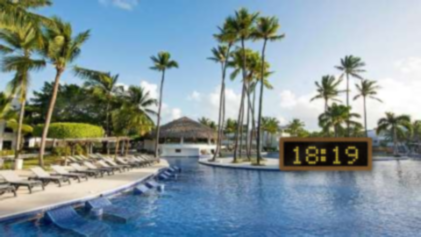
18:19
